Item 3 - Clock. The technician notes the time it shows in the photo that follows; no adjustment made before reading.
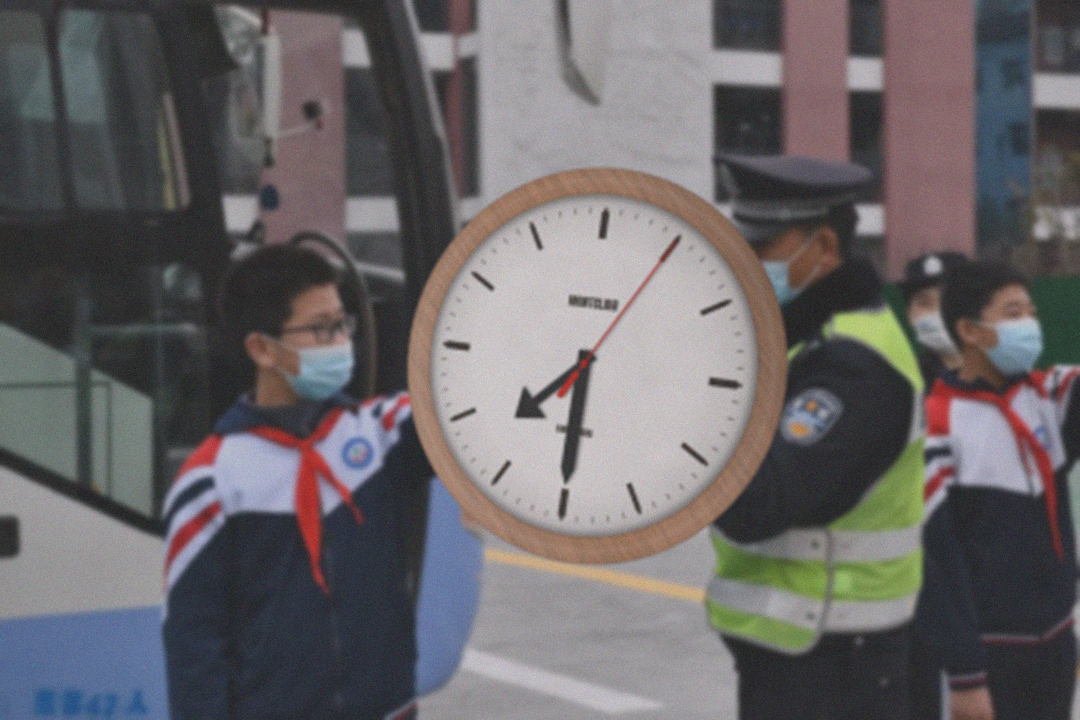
7:30:05
